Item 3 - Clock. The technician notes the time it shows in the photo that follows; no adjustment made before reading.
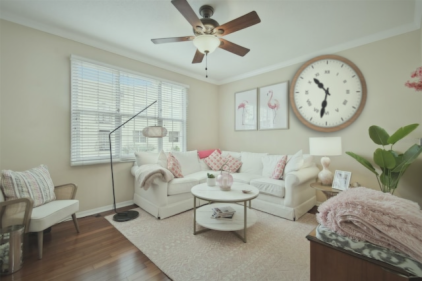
10:32
